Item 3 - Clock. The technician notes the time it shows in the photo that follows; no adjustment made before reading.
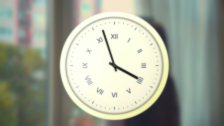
3:57
